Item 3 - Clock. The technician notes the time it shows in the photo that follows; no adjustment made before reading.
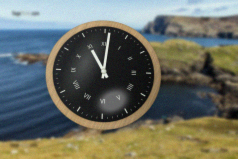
11:01
